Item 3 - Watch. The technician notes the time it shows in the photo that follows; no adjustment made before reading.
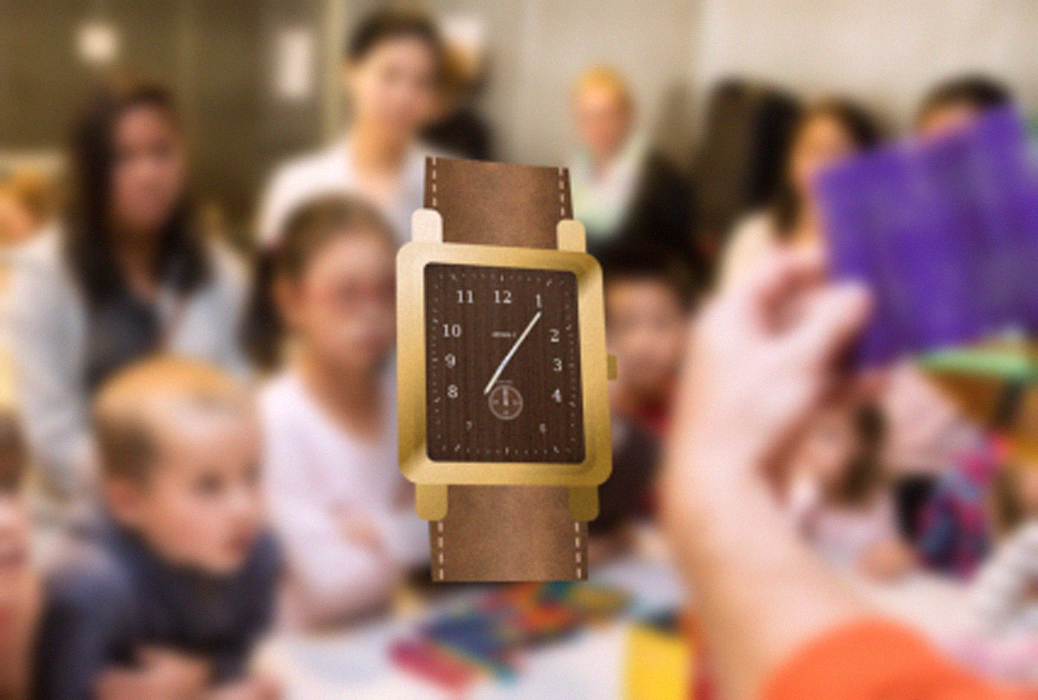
7:06
